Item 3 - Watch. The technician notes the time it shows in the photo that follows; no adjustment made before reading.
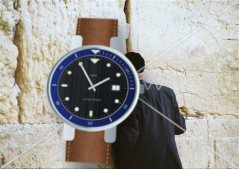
1:55
